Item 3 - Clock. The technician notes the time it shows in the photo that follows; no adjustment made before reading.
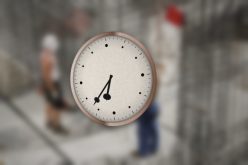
6:37
